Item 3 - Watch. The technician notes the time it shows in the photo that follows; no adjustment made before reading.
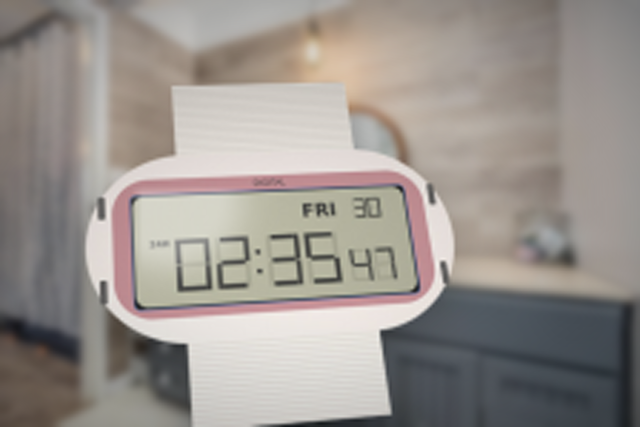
2:35:47
